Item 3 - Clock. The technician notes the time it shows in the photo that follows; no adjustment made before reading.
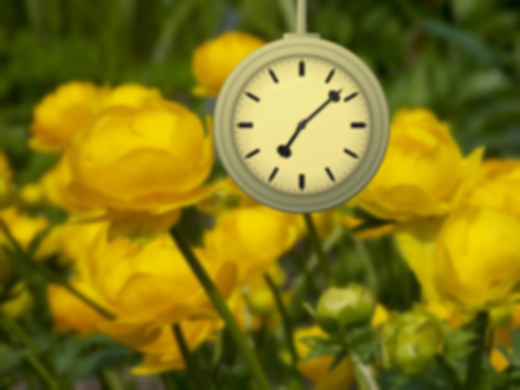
7:08
